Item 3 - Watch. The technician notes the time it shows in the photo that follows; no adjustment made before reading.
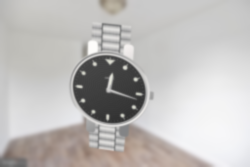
12:17
